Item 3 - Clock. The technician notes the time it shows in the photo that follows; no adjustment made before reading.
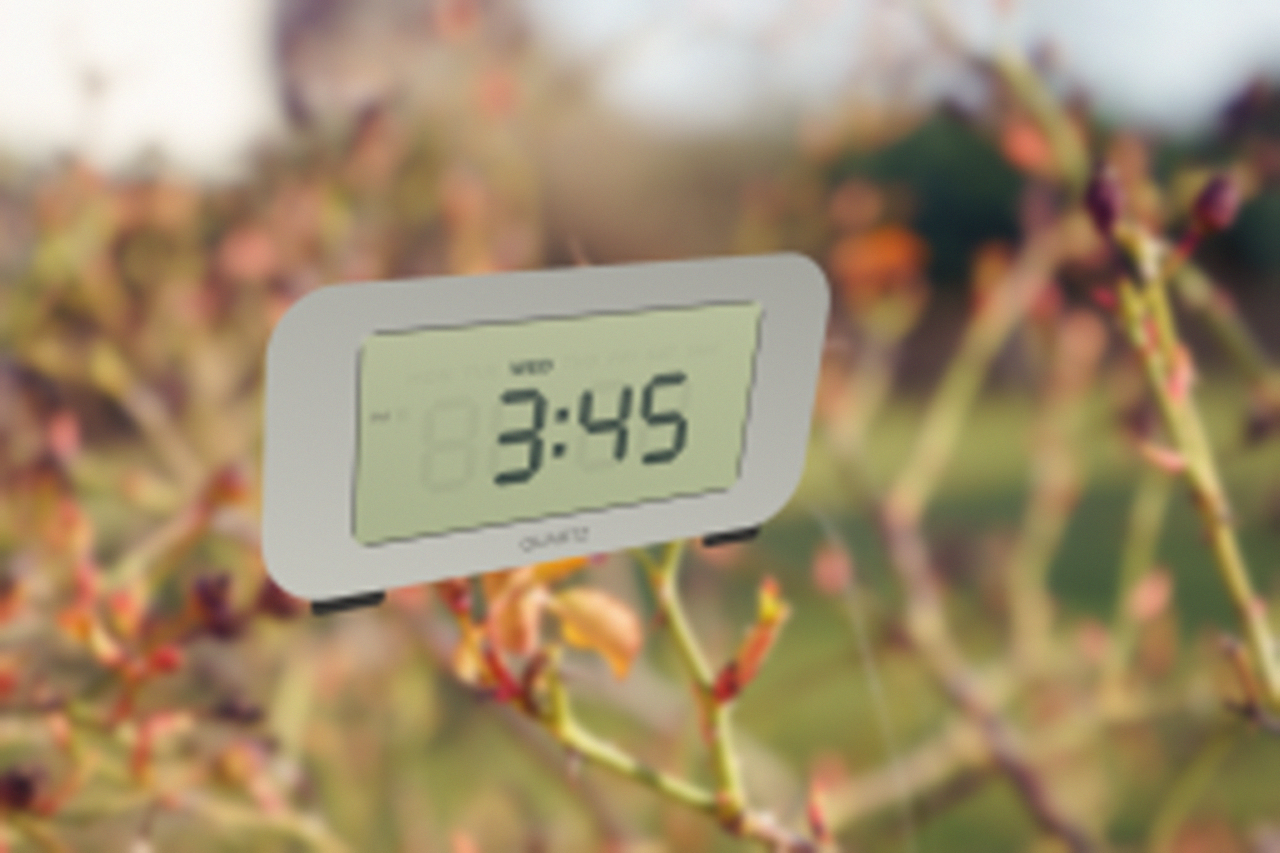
3:45
